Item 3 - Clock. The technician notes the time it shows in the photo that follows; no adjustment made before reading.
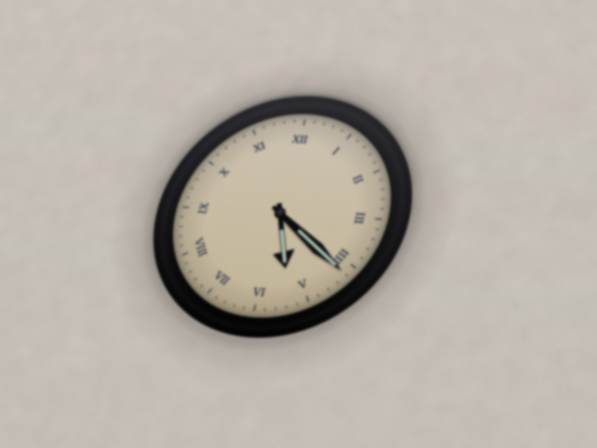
5:21
